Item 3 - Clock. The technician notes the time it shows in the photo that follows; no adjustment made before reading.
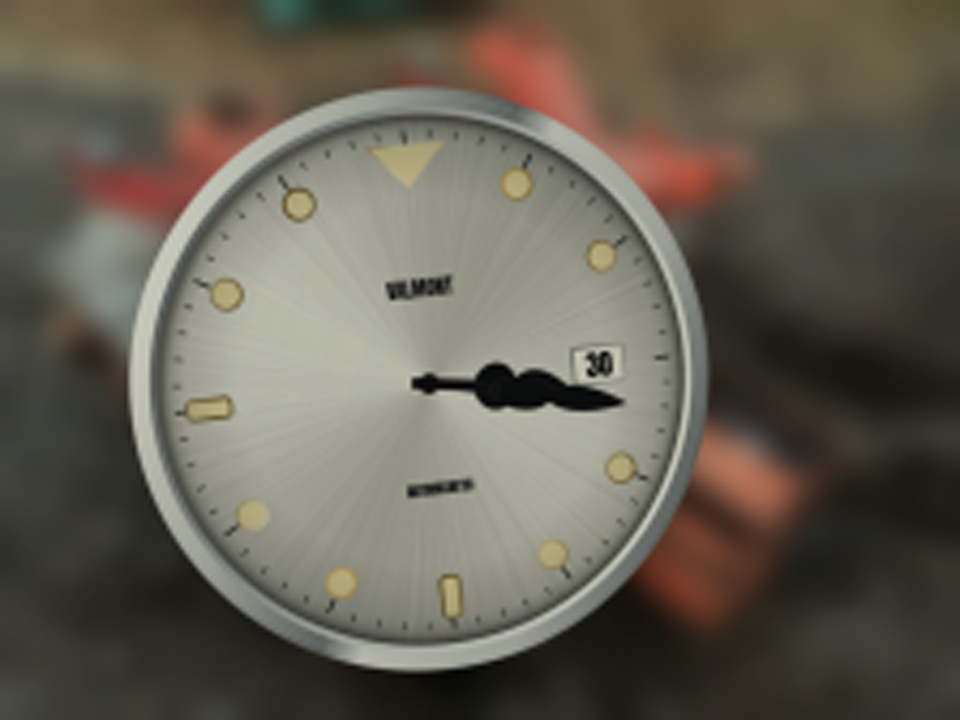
3:17
